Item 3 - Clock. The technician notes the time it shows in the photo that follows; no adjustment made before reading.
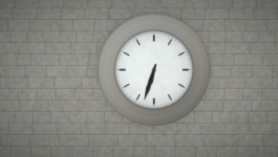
6:33
